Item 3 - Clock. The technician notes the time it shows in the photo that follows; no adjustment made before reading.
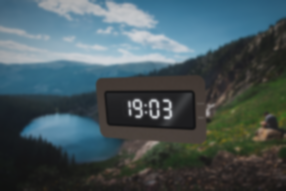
19:03
